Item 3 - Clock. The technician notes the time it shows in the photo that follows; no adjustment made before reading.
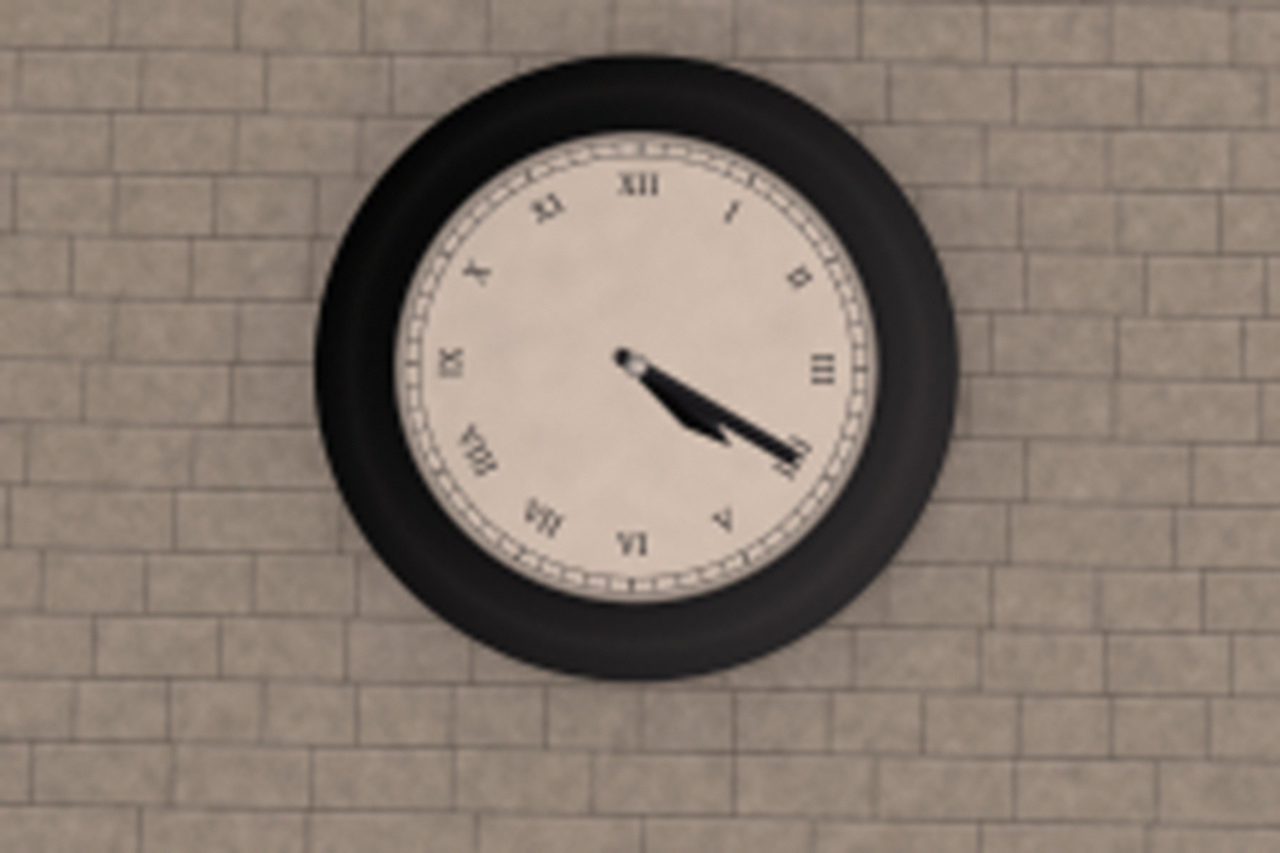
4:20
